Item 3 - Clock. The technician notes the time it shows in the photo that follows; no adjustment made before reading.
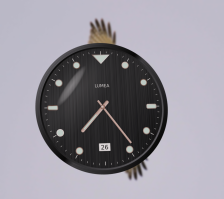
7:24
